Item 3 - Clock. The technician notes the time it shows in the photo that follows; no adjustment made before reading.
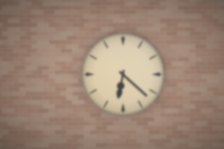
6:22
